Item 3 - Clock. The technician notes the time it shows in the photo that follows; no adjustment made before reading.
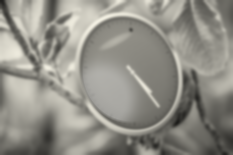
4:23
